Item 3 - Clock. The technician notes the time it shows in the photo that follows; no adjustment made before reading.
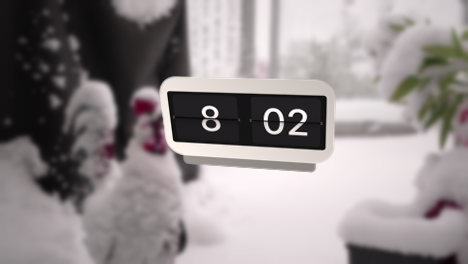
8:02
